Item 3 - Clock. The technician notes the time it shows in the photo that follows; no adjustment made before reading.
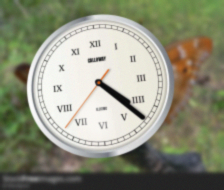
4:22:37
